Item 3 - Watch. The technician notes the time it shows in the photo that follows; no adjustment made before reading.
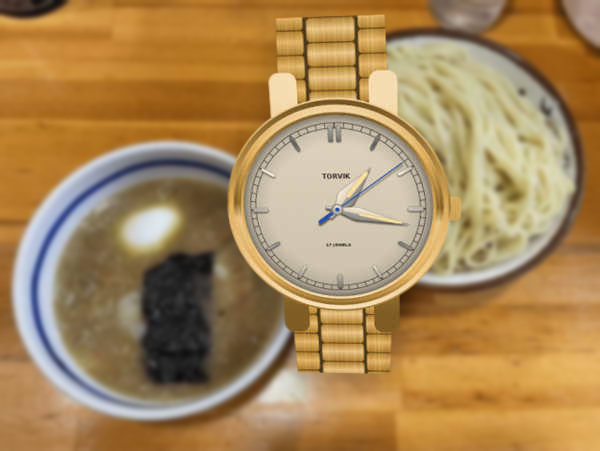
1:17:09
